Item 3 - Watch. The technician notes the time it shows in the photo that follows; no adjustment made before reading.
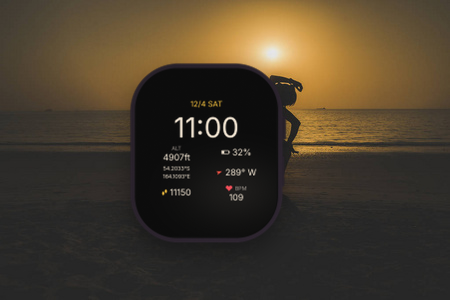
11:00
